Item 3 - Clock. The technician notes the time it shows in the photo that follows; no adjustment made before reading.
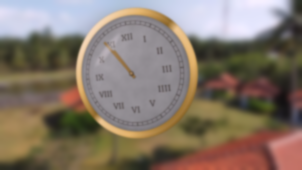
10:54
